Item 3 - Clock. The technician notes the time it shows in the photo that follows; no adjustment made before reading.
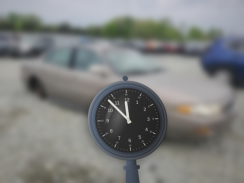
11:53
